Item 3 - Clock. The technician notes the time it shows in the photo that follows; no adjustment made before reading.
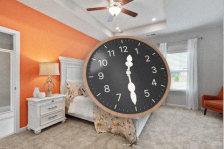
12:30
